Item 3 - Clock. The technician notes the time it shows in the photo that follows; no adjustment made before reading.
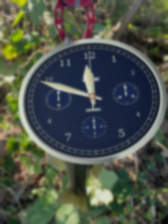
11:49
